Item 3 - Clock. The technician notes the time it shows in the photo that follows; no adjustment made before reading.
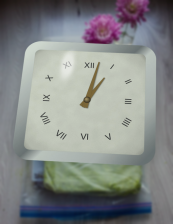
1:02
